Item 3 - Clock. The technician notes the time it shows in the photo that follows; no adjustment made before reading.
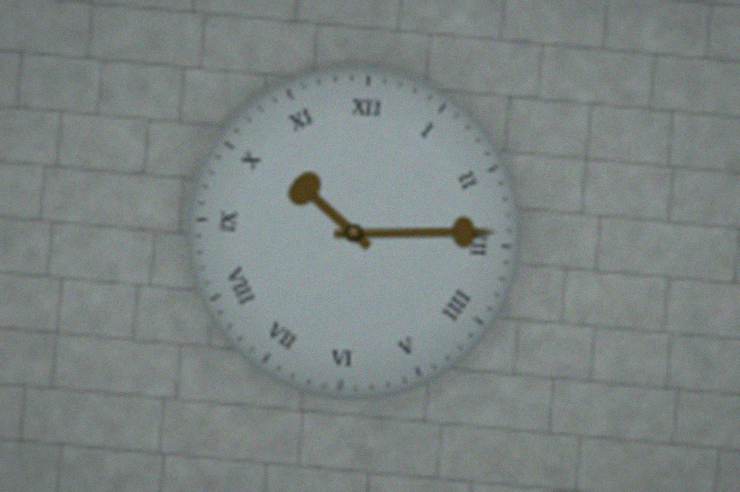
10:14
